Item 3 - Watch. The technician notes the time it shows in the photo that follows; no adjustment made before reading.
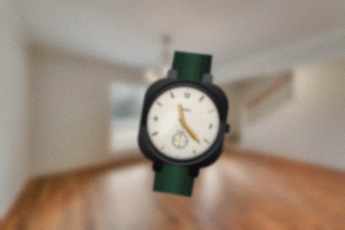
11:22
